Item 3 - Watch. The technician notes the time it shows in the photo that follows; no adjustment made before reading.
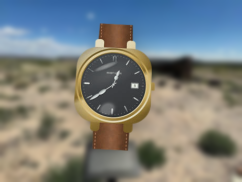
12:39
